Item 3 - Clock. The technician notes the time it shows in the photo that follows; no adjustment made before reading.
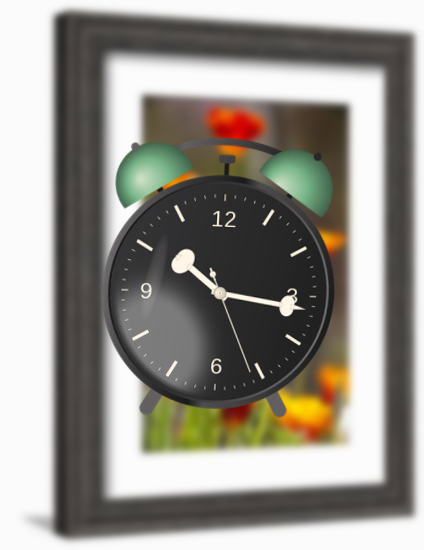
10:16:26
